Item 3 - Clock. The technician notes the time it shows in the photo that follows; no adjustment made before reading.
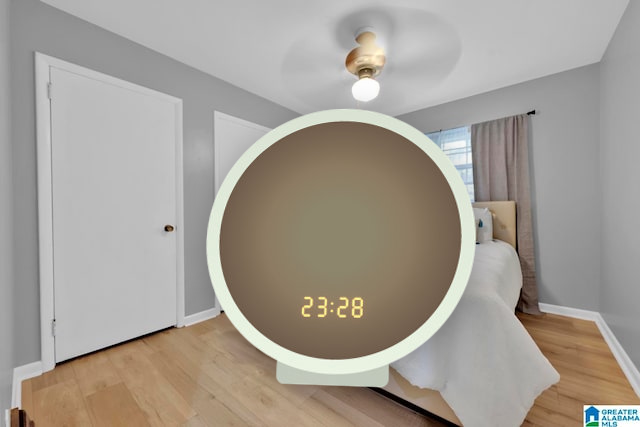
23:28
